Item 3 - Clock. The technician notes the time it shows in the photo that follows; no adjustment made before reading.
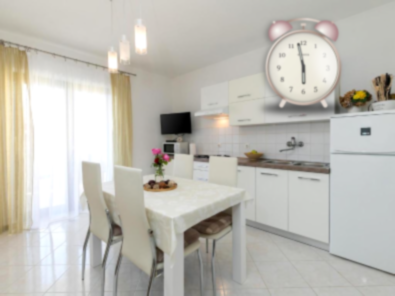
5:58
